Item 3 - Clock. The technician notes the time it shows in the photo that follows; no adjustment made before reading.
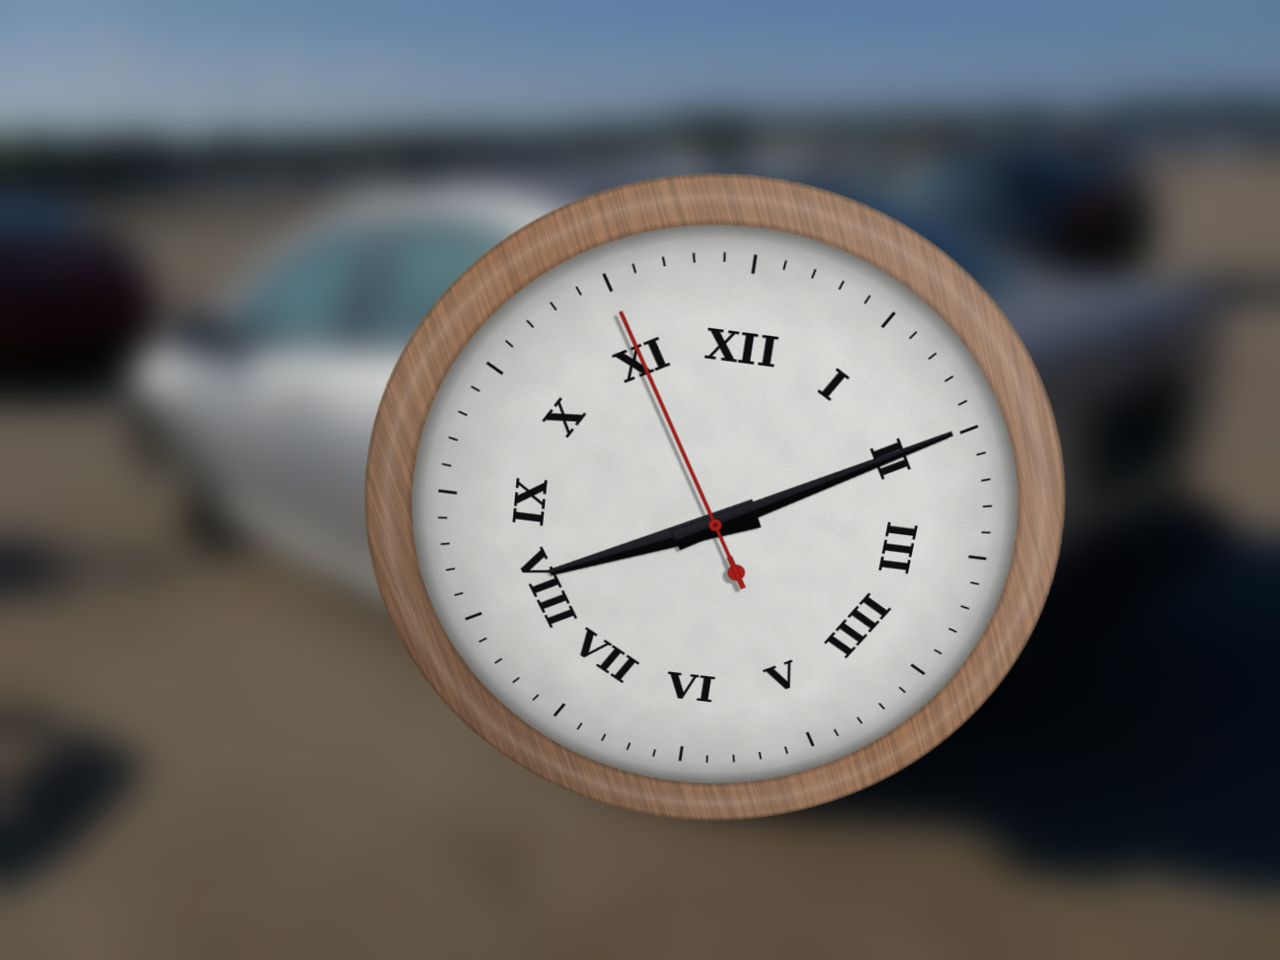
8:09:55
